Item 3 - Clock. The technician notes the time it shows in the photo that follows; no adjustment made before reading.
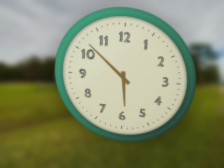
5:52
